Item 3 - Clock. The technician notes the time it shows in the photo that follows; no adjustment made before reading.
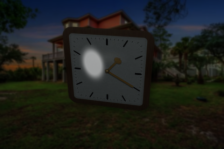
1:20
